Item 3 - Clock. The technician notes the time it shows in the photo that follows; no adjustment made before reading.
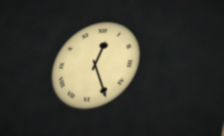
12:25
